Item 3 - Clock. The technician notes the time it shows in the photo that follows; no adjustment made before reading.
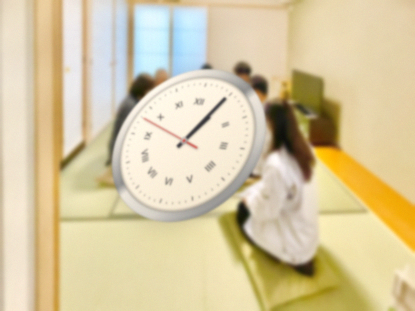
1:04:48
